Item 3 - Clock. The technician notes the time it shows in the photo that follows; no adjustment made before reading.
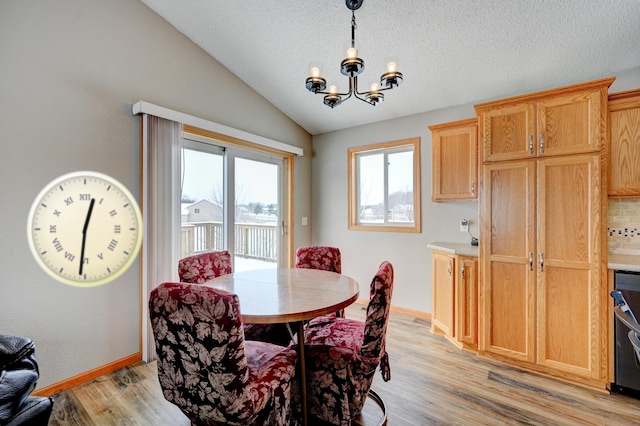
12:31
